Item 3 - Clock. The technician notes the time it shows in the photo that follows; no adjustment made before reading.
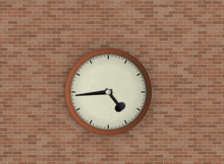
4:44
